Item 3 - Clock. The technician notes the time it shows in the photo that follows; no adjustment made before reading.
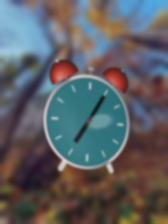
7:05
